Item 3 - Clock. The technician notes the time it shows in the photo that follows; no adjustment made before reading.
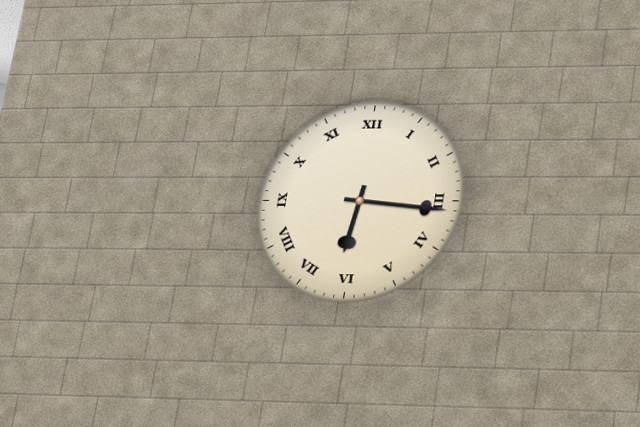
6:16
